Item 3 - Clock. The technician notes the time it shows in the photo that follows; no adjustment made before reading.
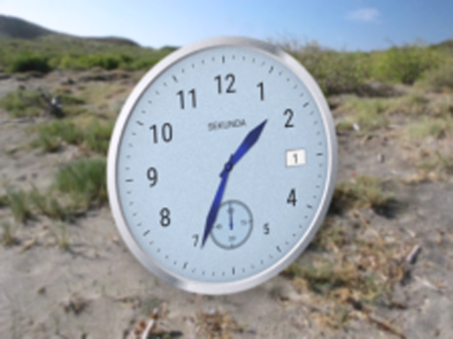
1:34
